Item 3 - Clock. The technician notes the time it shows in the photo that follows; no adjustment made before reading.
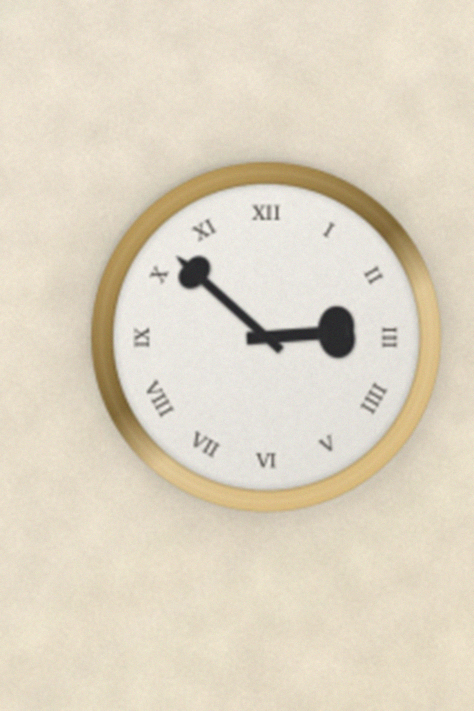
2:52
